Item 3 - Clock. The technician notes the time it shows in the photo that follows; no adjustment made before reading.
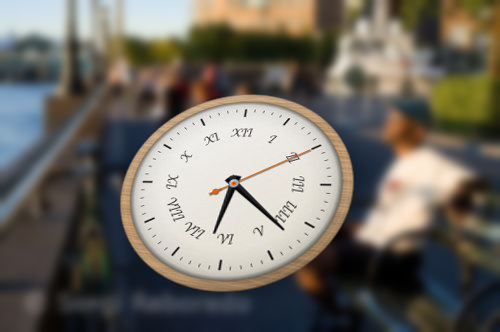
6:22:10
